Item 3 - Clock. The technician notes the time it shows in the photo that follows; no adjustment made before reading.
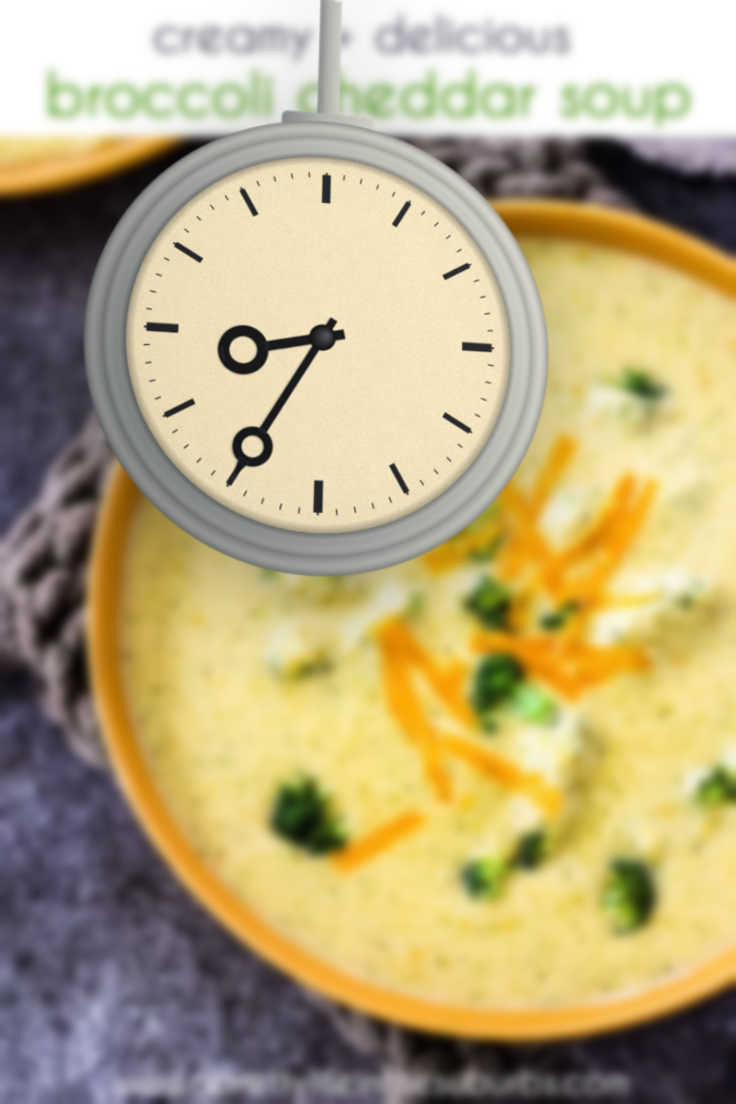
8:35
